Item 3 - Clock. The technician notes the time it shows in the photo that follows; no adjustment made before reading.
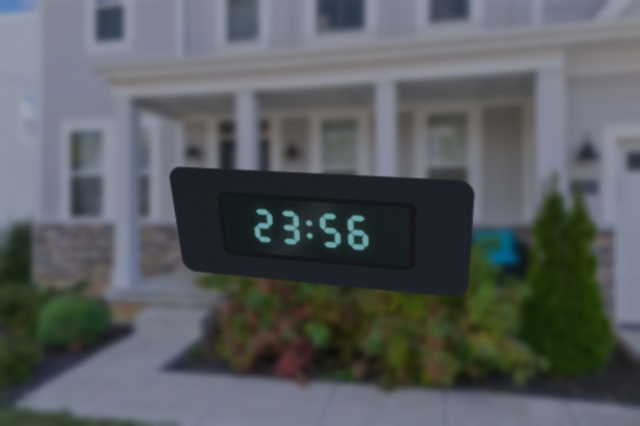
23:56
